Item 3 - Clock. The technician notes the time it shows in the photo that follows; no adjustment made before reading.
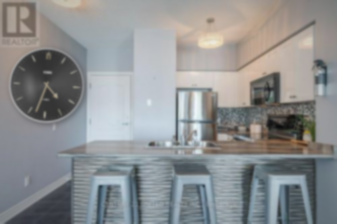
4:33
